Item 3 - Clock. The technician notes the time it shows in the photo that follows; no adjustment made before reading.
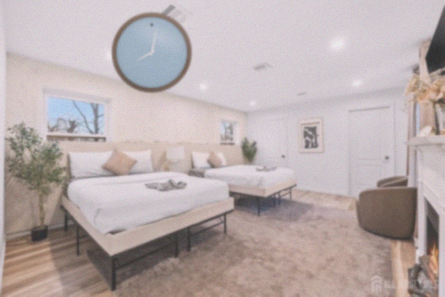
8:02
